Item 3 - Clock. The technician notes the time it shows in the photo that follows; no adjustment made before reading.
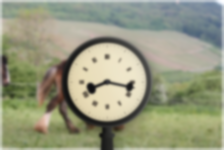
8:17
